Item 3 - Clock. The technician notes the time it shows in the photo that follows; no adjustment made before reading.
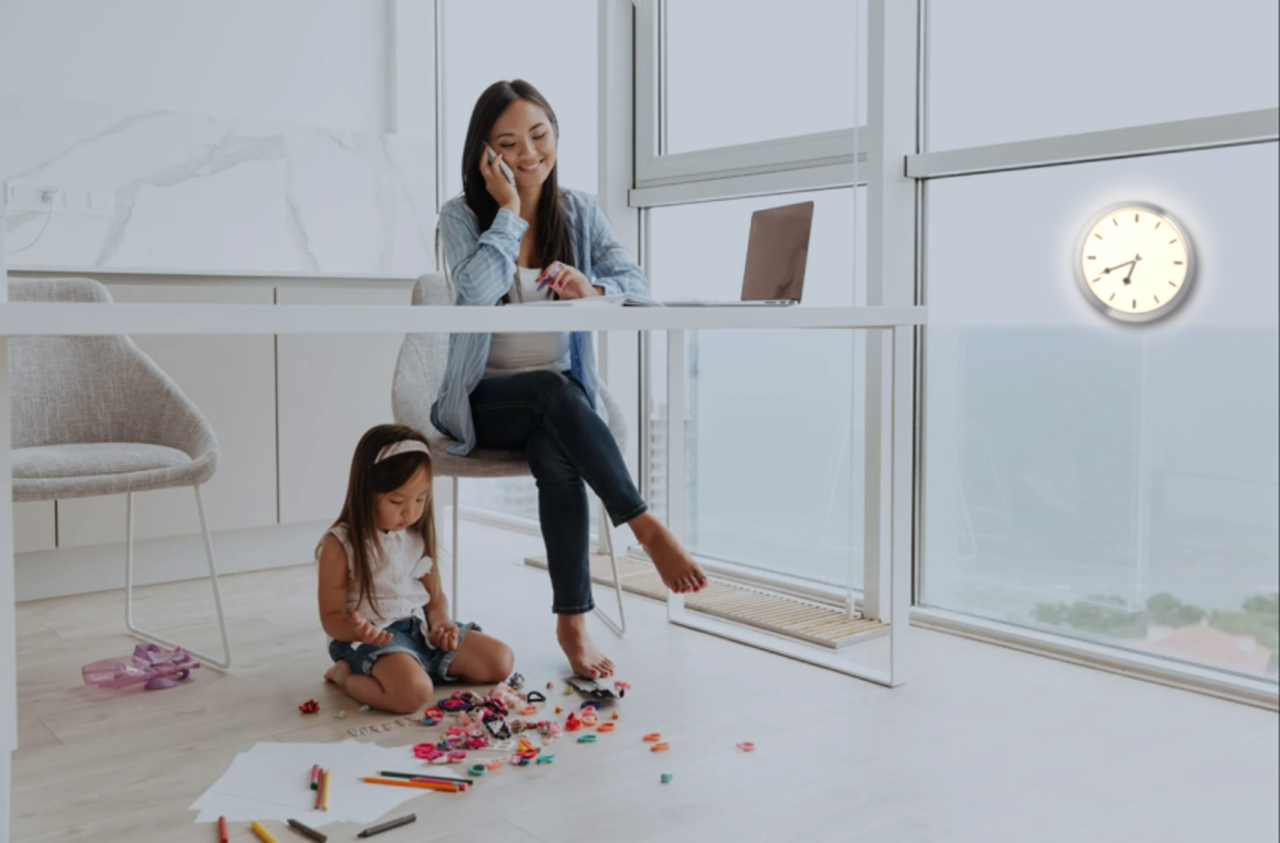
6:41
